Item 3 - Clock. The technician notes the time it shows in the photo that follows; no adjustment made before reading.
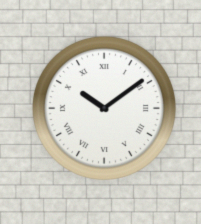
10:09
